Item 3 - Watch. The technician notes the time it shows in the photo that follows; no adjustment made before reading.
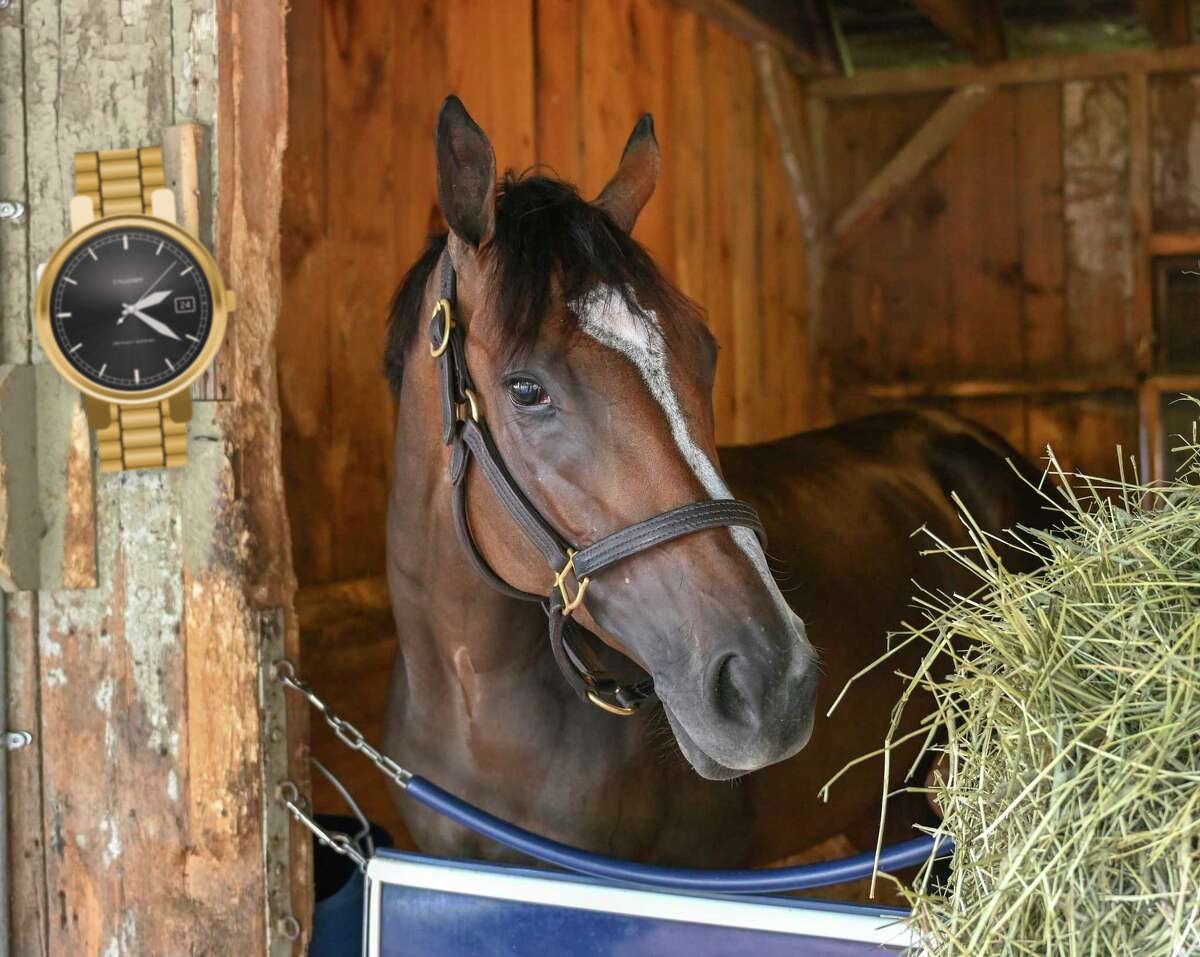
2:21:08
